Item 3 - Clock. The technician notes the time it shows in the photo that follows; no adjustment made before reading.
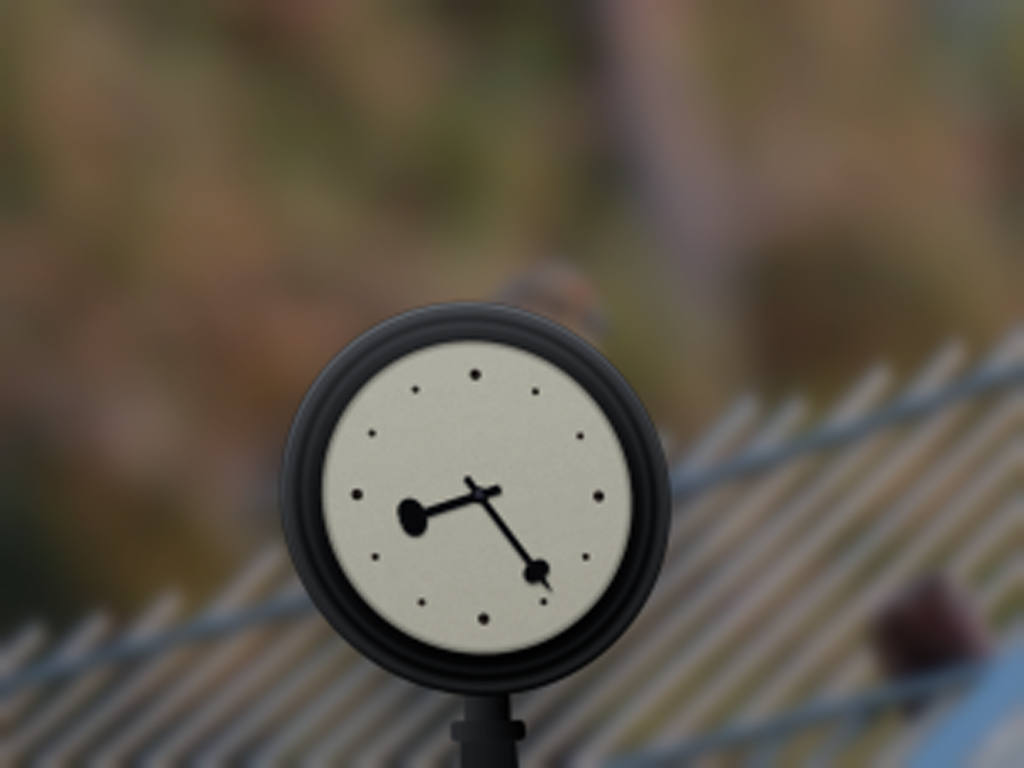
8:24
